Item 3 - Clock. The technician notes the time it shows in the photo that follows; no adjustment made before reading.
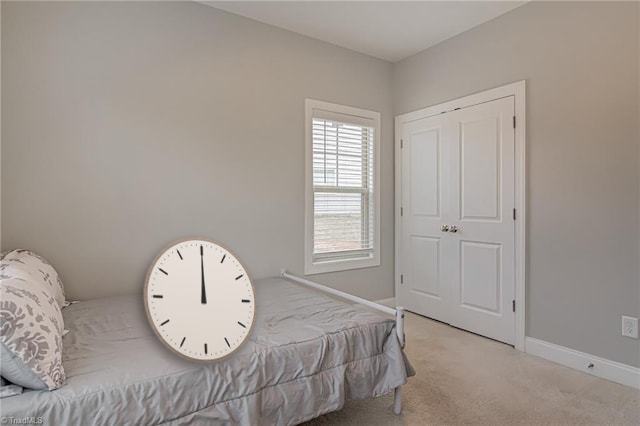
12:00
